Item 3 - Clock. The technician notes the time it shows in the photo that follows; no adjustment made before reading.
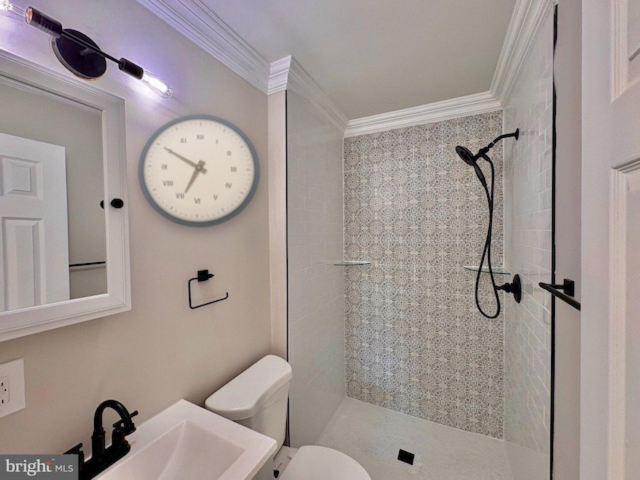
6:50
